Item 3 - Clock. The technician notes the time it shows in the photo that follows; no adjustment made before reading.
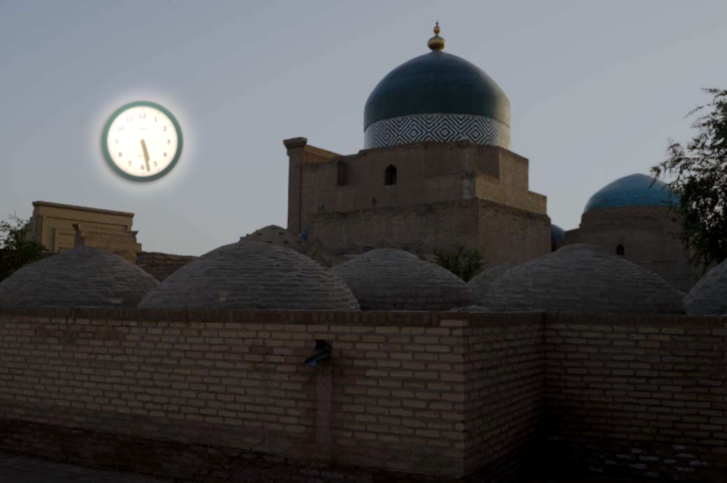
5:28
